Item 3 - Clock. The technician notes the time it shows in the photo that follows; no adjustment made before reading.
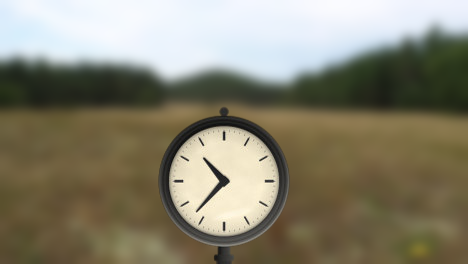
10:37
